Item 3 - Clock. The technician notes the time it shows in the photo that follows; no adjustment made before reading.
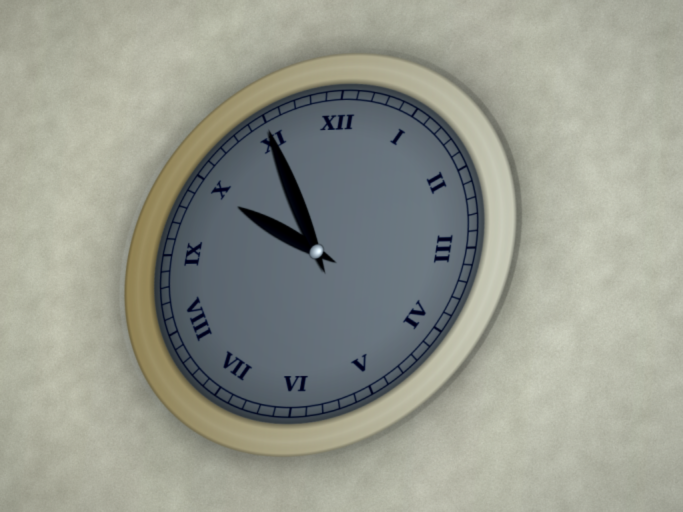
9:55
